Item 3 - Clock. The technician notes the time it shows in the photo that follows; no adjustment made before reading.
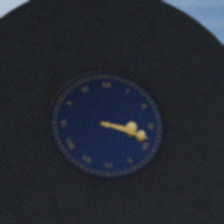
3:18
